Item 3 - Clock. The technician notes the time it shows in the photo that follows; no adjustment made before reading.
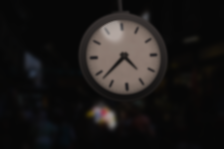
4:38
